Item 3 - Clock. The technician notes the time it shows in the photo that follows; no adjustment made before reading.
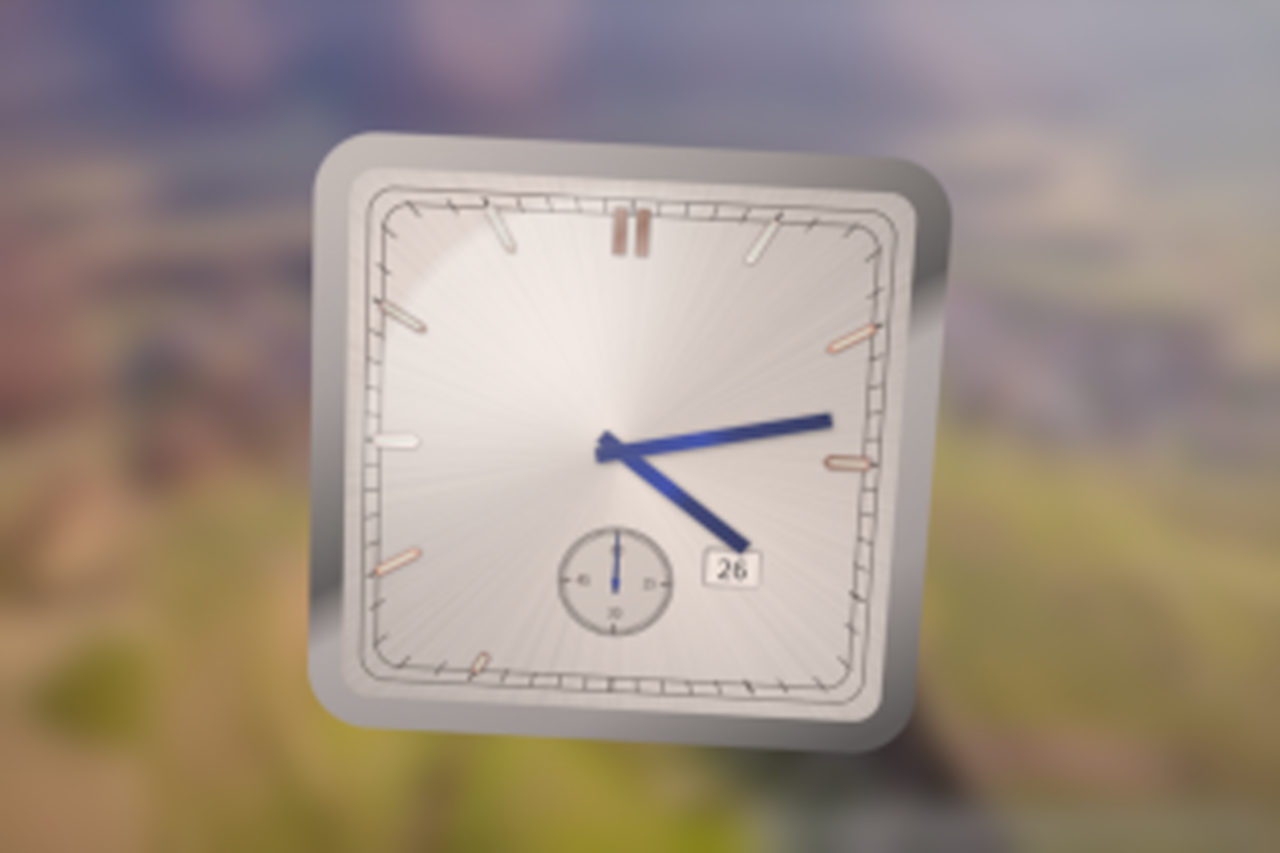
4:13
